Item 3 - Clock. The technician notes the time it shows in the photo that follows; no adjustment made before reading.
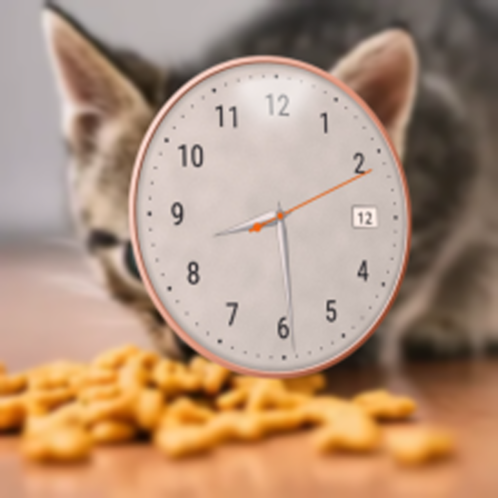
8:29:11
